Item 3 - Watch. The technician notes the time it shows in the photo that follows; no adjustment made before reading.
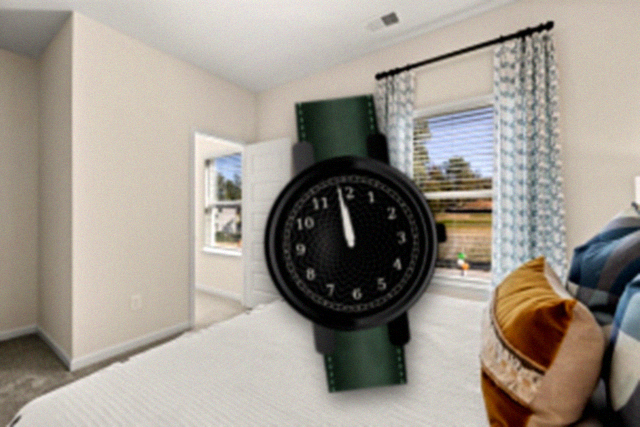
11:59
